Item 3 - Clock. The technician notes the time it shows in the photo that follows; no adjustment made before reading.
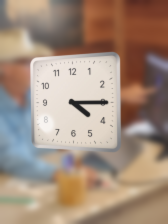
4:15
